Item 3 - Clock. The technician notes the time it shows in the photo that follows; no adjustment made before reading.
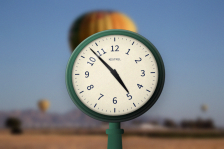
4:53
